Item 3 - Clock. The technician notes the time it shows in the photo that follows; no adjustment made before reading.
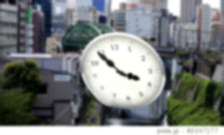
3:54
